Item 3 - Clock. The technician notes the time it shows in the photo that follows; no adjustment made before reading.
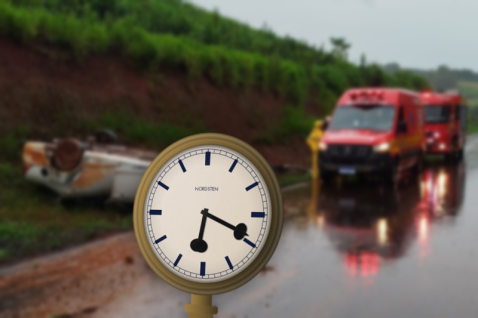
6:19
